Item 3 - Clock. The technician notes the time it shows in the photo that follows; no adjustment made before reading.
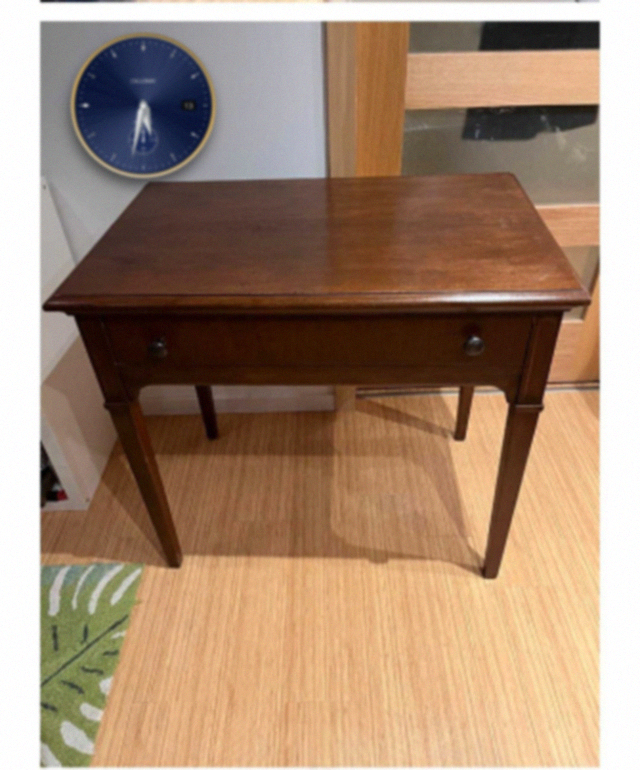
5:32
